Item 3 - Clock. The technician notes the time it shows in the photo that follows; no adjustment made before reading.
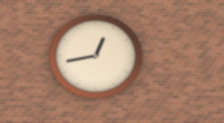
12:43
